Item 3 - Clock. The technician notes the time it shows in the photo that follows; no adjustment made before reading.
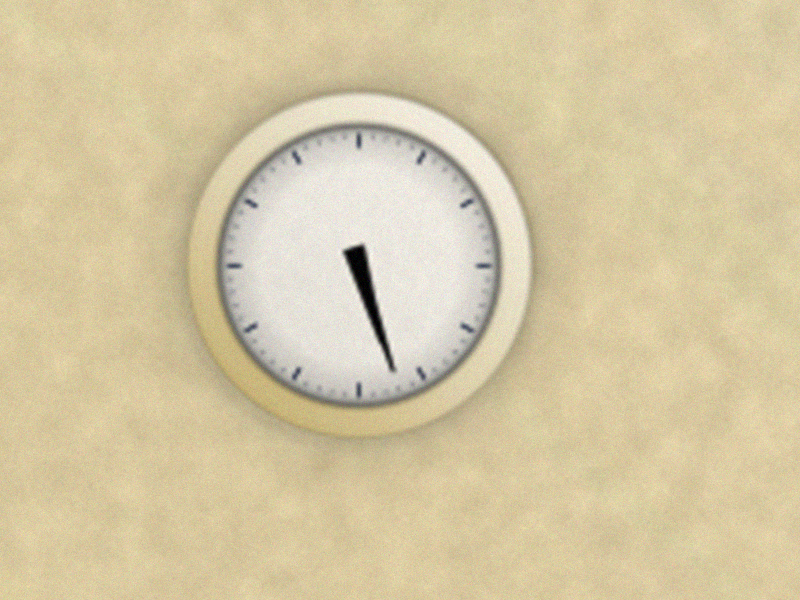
5:27
